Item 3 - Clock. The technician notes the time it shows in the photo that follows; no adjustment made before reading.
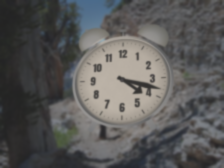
4:18
